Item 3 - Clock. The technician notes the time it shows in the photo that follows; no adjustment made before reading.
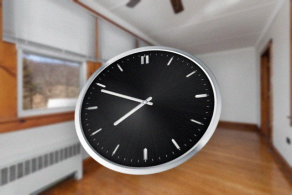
7:49
